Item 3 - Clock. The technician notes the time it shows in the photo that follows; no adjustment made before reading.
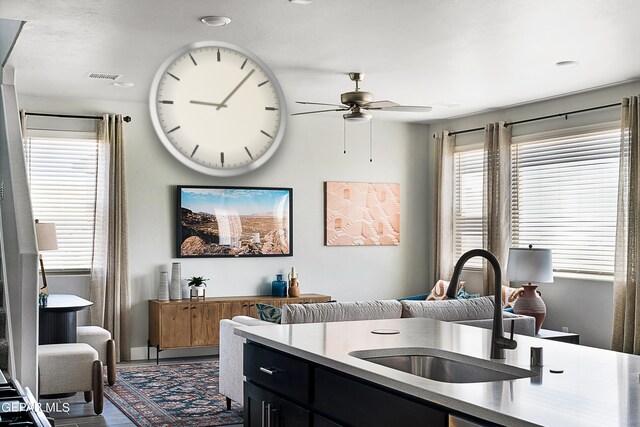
9:07
